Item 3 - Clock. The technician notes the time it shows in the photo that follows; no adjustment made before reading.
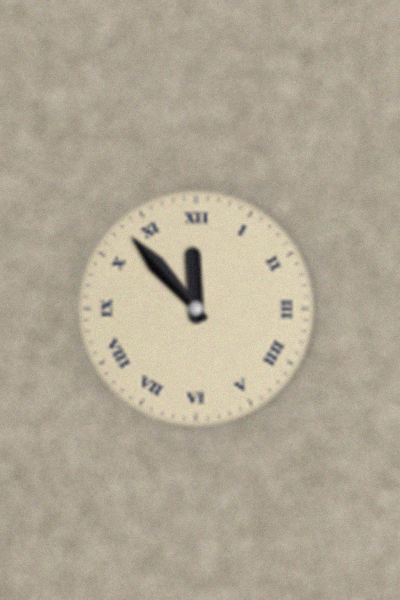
11:53
